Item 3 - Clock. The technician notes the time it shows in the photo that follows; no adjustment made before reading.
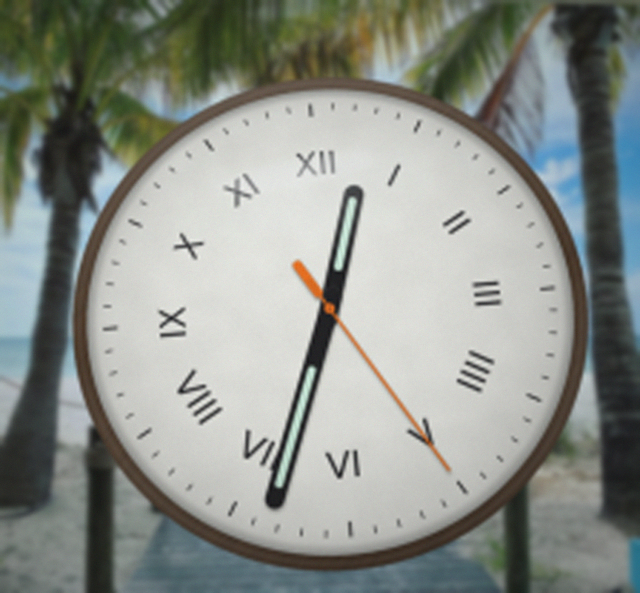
12:33:25
